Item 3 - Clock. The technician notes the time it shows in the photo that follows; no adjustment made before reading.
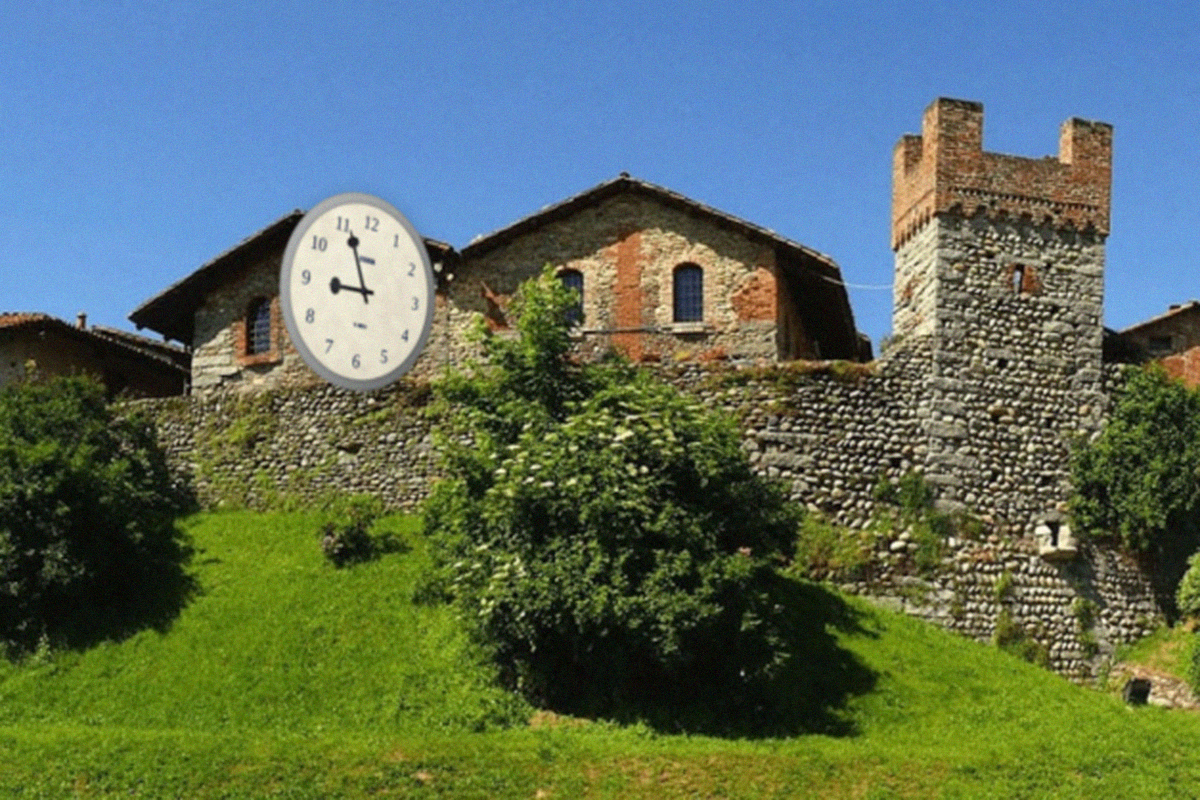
8:56
